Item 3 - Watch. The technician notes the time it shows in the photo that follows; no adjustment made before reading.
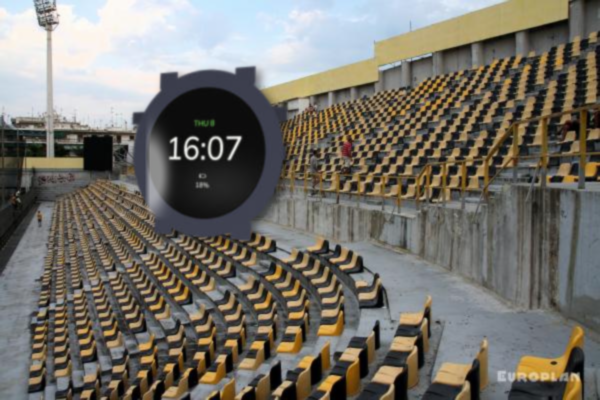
16:07
